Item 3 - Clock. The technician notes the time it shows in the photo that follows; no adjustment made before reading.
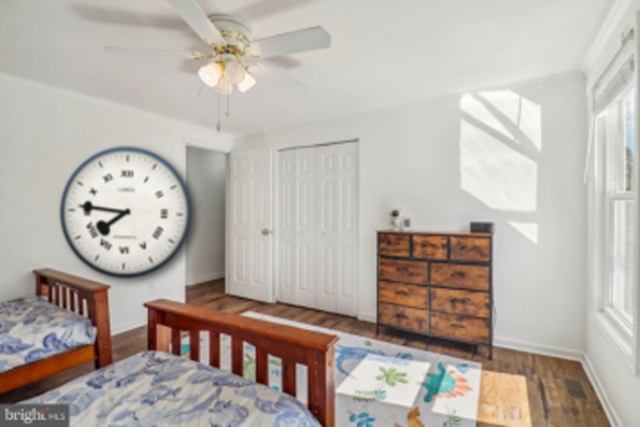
7:46
